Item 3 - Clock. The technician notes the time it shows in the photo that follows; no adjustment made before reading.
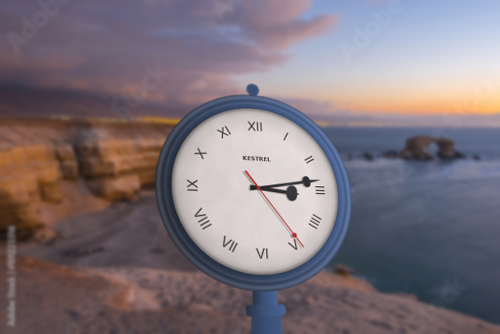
3:13:24
